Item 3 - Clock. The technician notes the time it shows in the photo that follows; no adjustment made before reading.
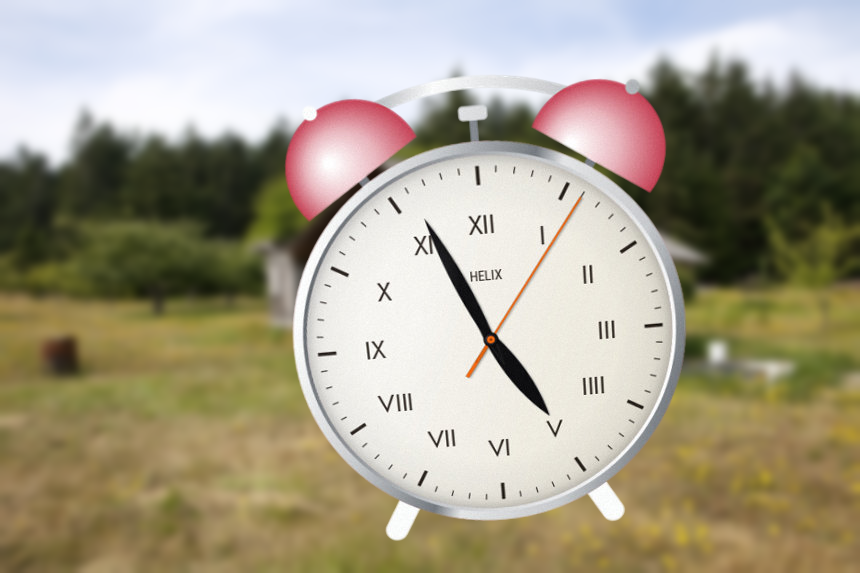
4:56:06
